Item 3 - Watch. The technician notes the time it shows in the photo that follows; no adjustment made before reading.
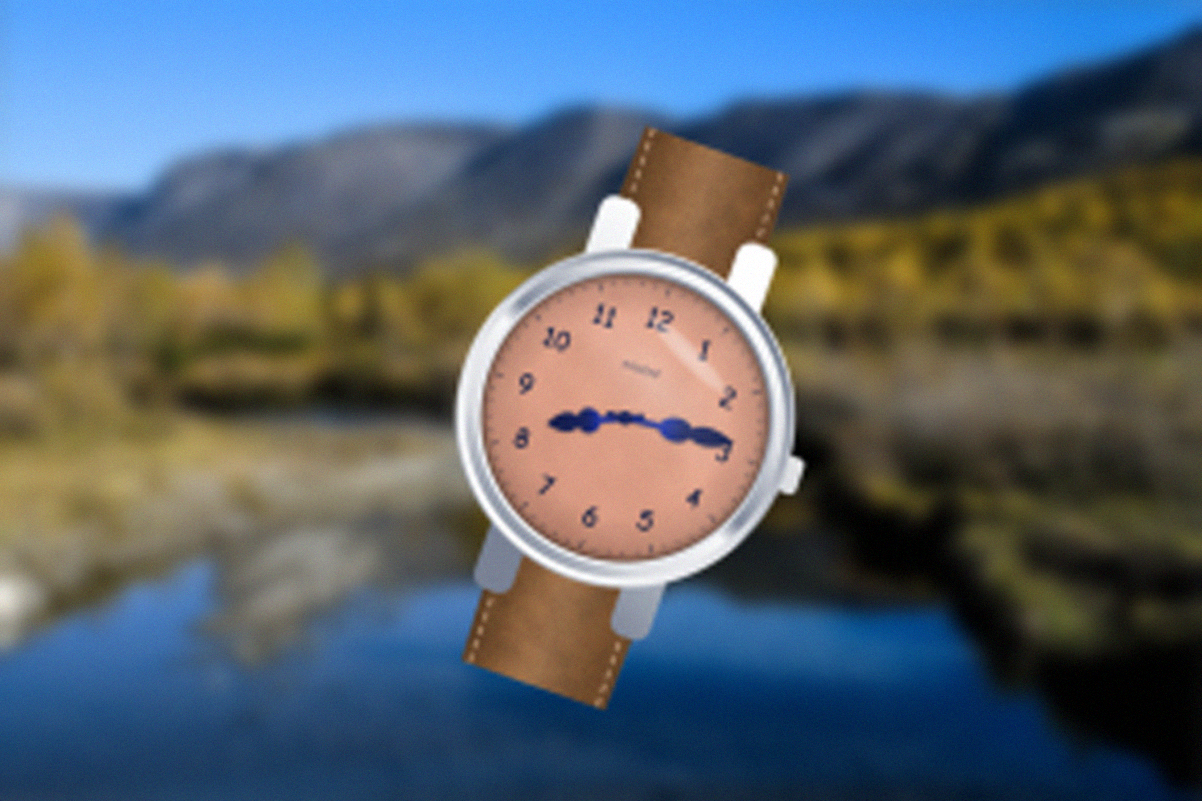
8:14
